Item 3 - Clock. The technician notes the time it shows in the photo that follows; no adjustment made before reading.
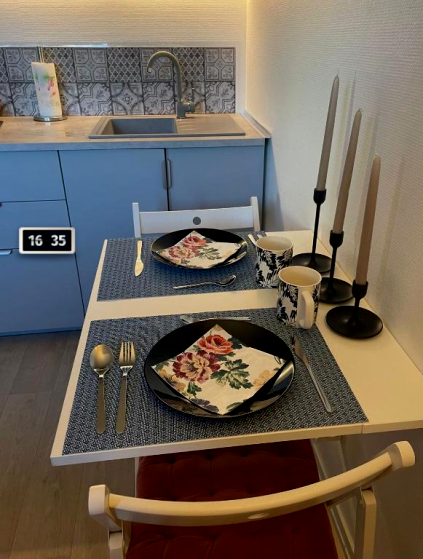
16:35
